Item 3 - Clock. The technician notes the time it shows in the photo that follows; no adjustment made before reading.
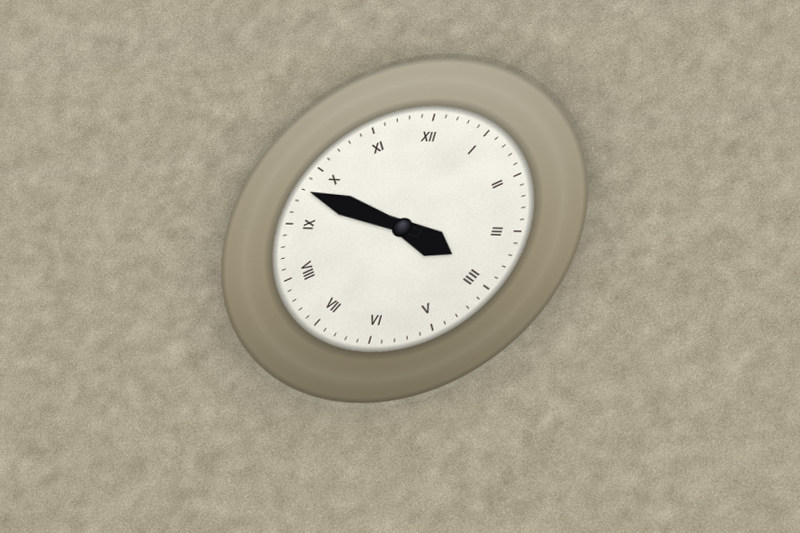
3:48
